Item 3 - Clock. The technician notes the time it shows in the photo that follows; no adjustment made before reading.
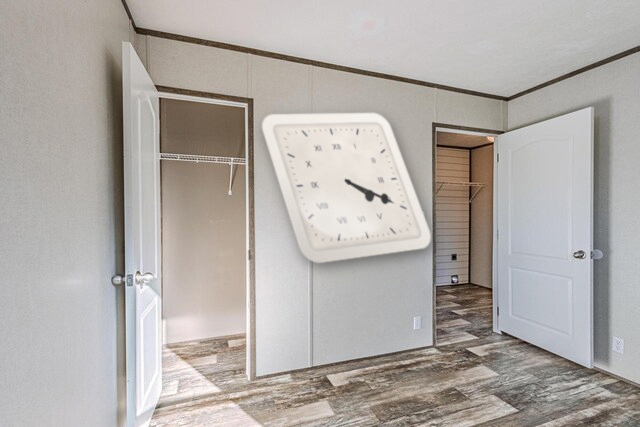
4:20
